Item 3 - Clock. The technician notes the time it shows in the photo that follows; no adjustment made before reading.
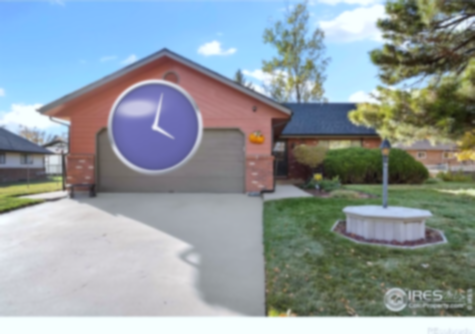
4:02
